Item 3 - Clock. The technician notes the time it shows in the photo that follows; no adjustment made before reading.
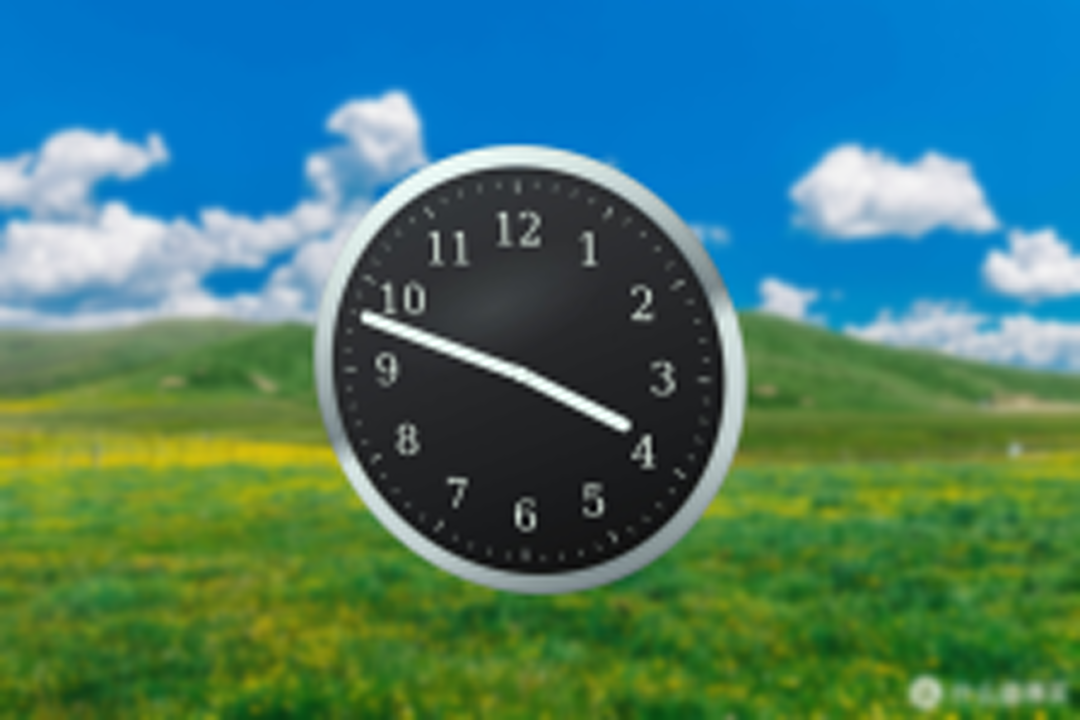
3:48
